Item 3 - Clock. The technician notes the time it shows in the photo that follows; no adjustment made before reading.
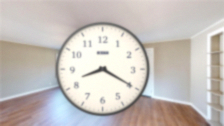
8:20
